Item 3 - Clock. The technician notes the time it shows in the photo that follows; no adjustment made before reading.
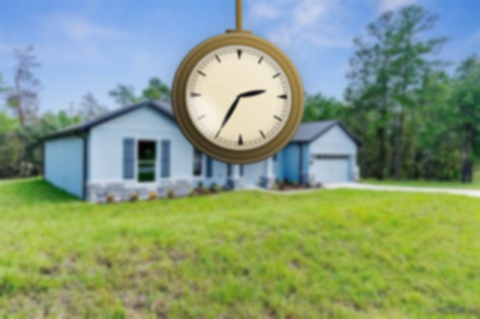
2:35
